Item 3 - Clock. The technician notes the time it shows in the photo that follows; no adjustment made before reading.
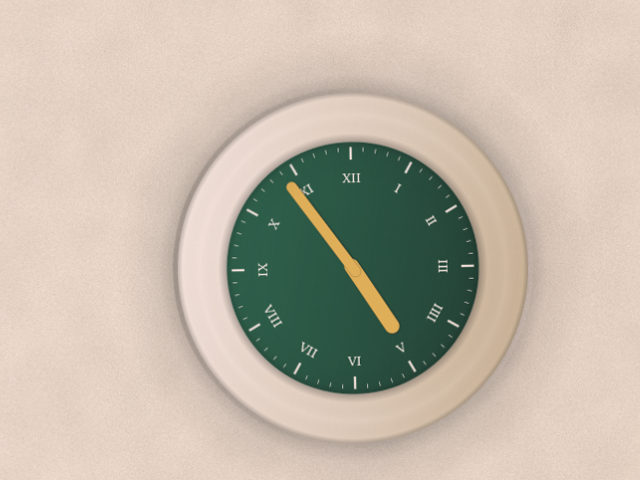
4:54
